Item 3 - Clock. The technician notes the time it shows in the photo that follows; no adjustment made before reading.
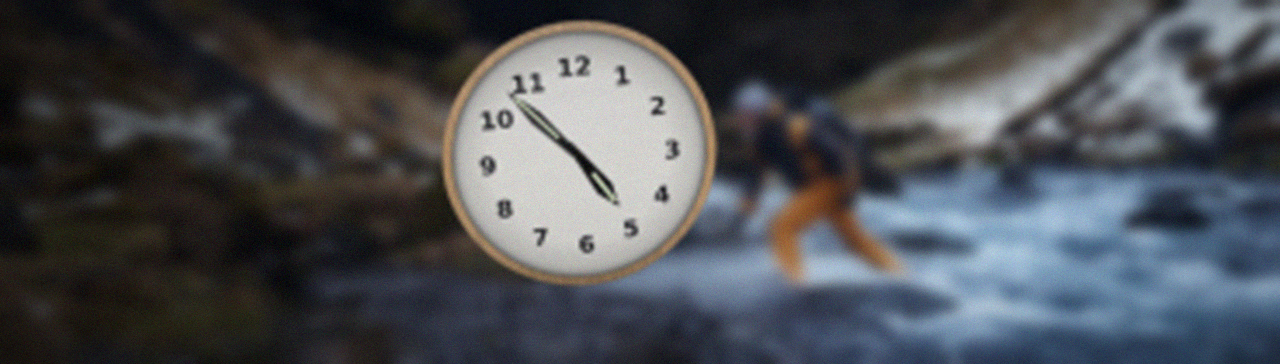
4:53
